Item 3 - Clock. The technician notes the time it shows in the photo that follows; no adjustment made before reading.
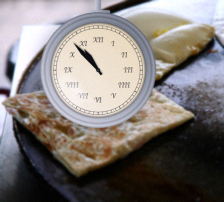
10:53
